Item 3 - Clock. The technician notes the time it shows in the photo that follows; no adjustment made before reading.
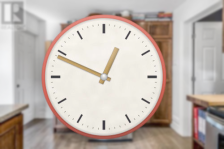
12:49
